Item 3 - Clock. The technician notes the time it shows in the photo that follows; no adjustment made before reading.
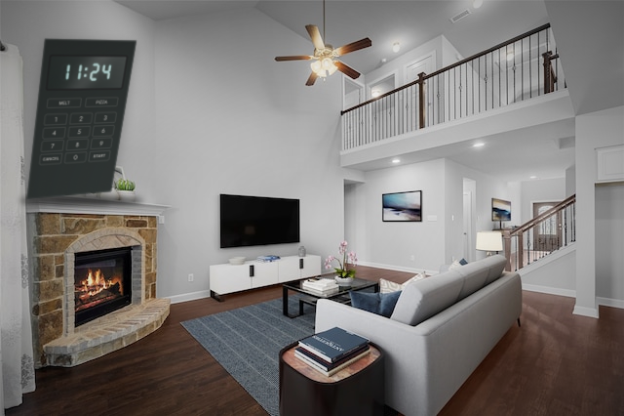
11:24
